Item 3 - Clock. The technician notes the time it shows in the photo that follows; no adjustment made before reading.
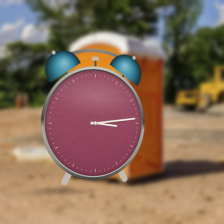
3:14
